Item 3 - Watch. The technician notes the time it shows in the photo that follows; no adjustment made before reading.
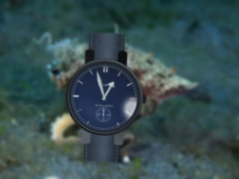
12:57
